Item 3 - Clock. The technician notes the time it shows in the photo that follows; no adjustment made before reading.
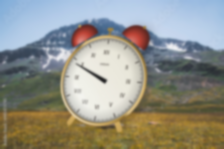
9:49
